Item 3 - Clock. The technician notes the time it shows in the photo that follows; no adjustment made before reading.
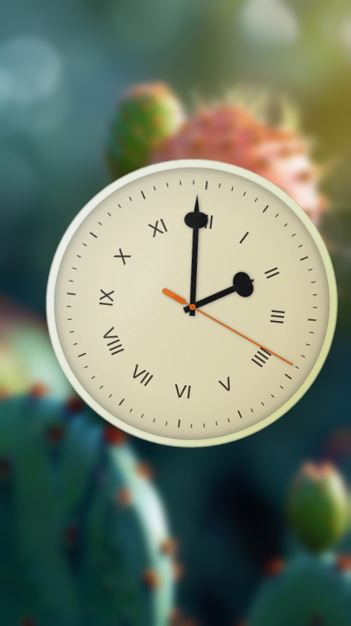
1:59:19
